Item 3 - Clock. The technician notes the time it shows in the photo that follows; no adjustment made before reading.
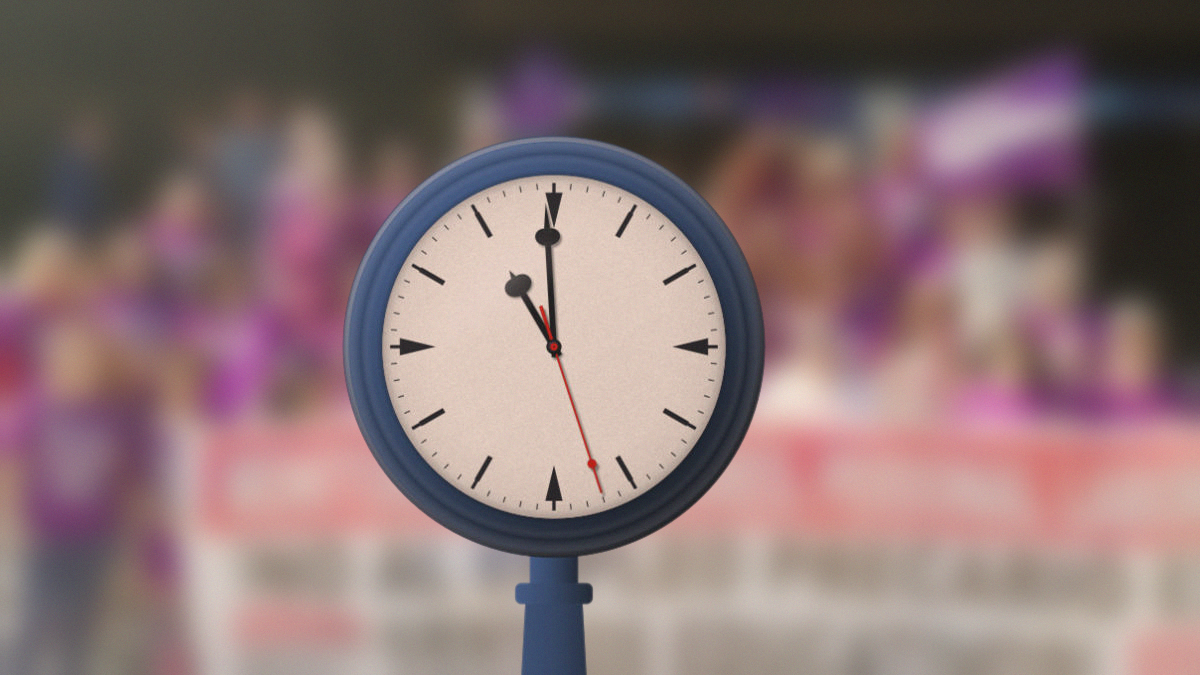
10:59:27
